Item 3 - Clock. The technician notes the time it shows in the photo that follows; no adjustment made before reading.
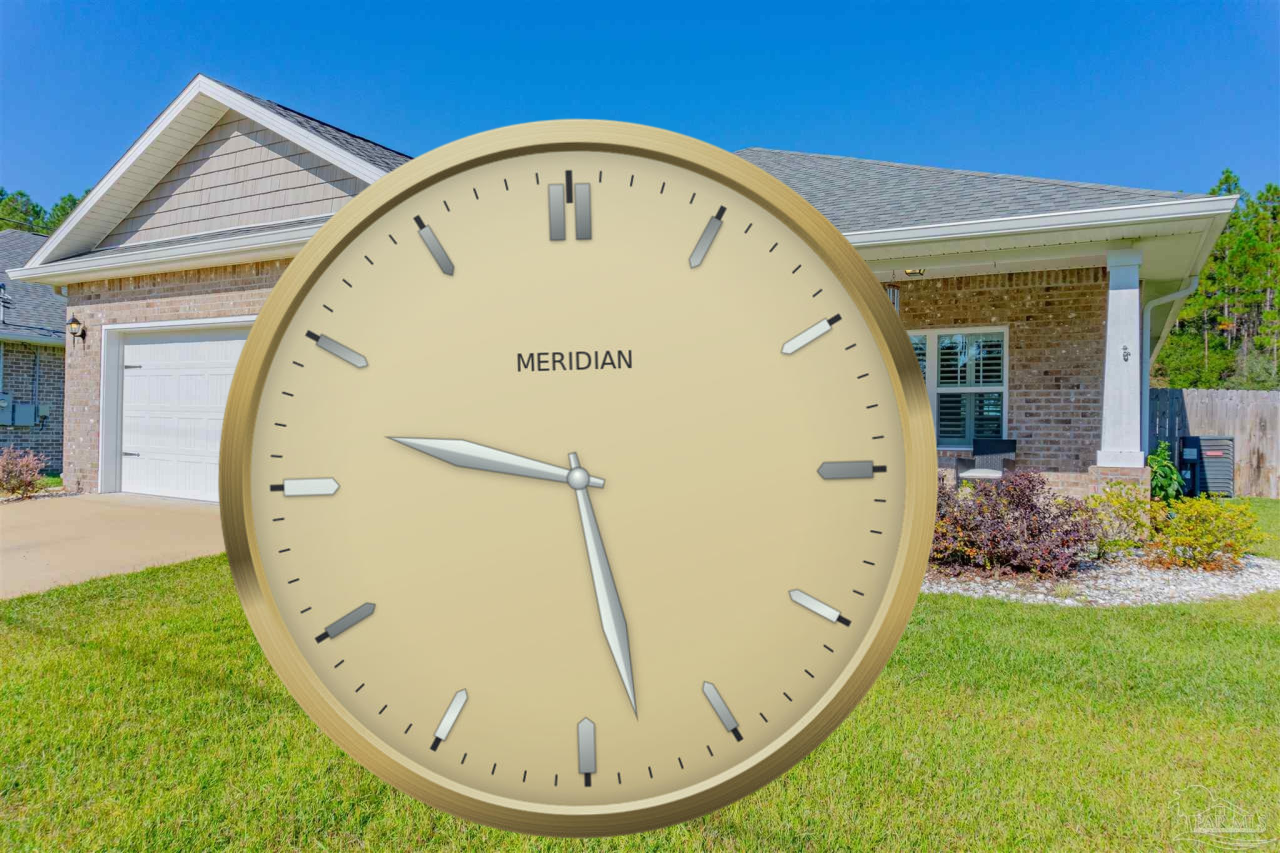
9:28
